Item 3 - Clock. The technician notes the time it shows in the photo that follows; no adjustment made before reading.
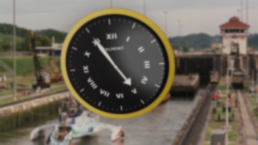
4:55
